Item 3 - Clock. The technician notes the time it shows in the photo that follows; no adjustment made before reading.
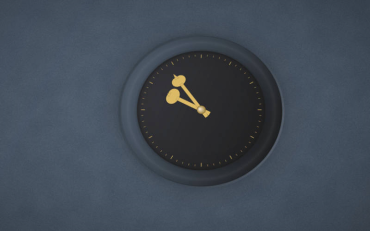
9:54
